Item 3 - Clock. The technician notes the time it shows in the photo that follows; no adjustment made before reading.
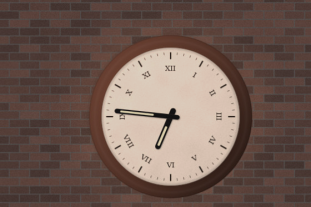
6:46
